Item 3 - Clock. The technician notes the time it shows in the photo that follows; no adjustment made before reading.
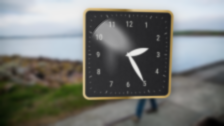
2:25
